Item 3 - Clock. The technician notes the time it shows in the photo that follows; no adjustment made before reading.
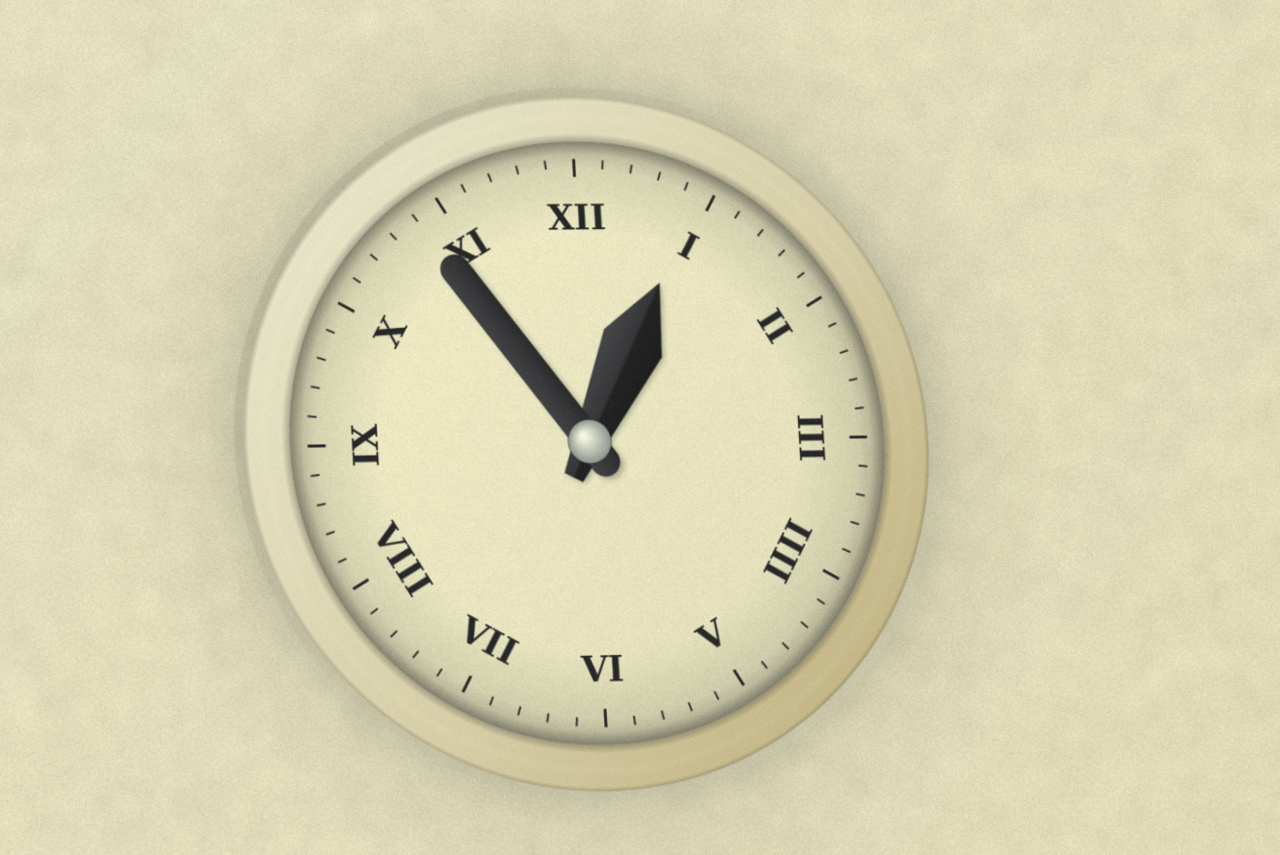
12:54
